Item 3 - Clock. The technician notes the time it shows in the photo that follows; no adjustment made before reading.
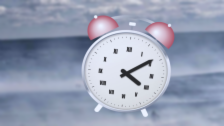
4:09
